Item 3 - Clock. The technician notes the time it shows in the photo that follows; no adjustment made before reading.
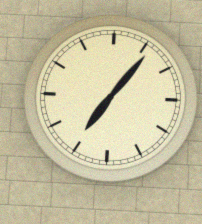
7:06
